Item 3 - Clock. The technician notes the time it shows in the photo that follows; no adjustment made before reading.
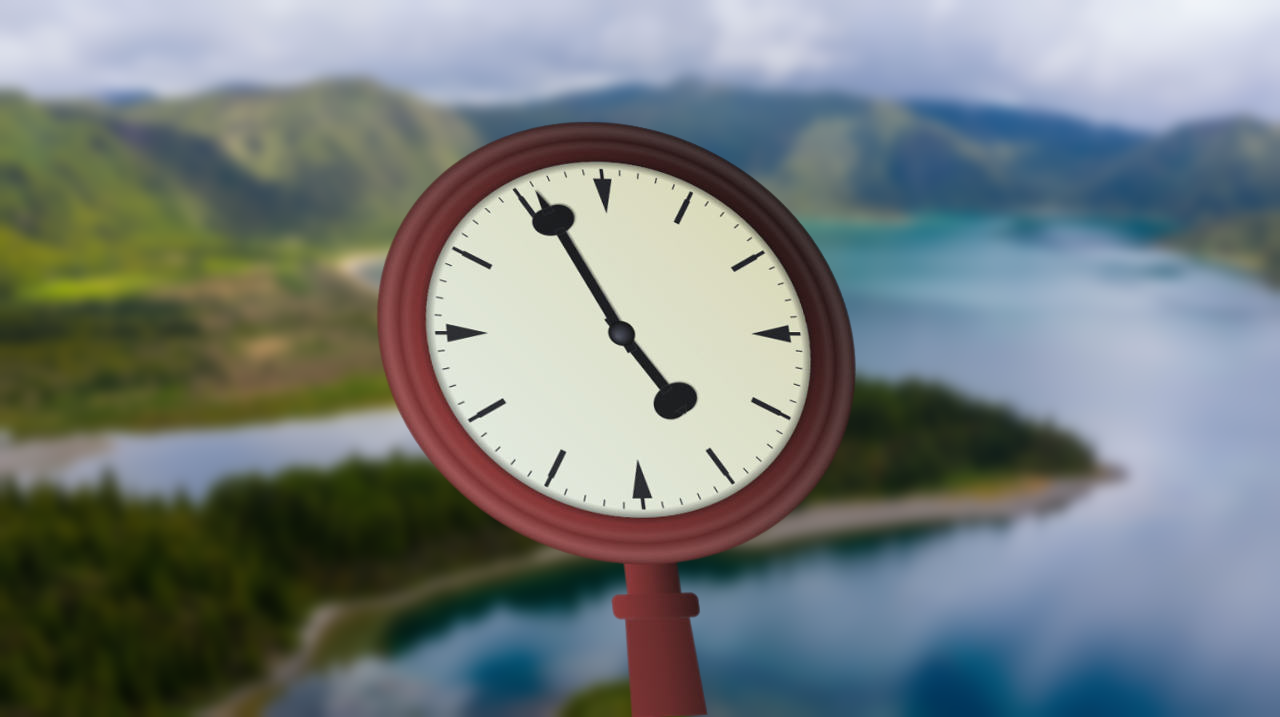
4:56
